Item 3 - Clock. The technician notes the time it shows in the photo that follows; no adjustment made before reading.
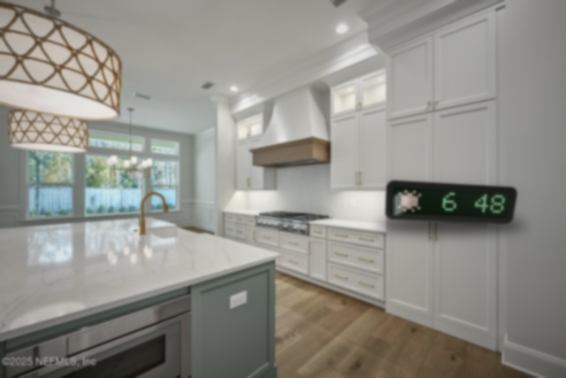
6:48
